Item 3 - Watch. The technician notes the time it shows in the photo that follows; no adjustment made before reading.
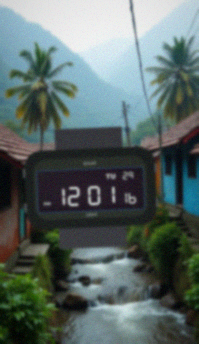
12:01:16
